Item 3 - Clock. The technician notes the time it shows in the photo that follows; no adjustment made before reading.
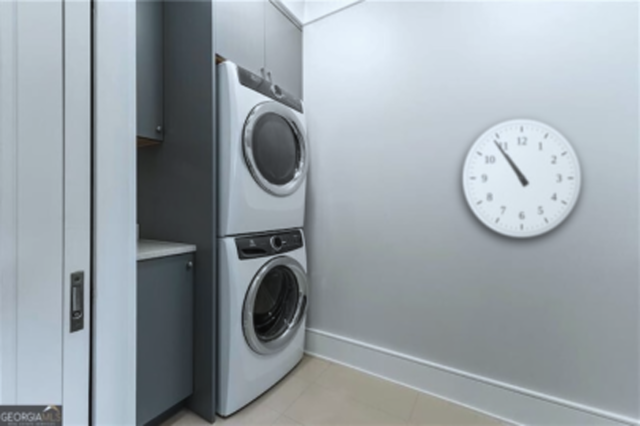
10:54
